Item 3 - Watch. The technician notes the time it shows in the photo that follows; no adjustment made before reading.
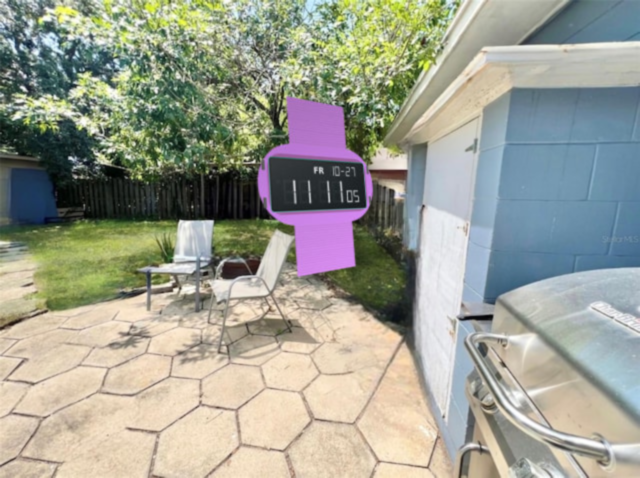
11:11:05
